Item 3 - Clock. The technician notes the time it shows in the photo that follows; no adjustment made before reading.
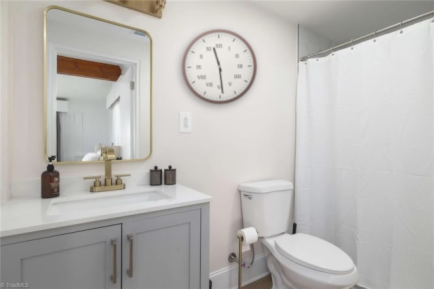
11:29
